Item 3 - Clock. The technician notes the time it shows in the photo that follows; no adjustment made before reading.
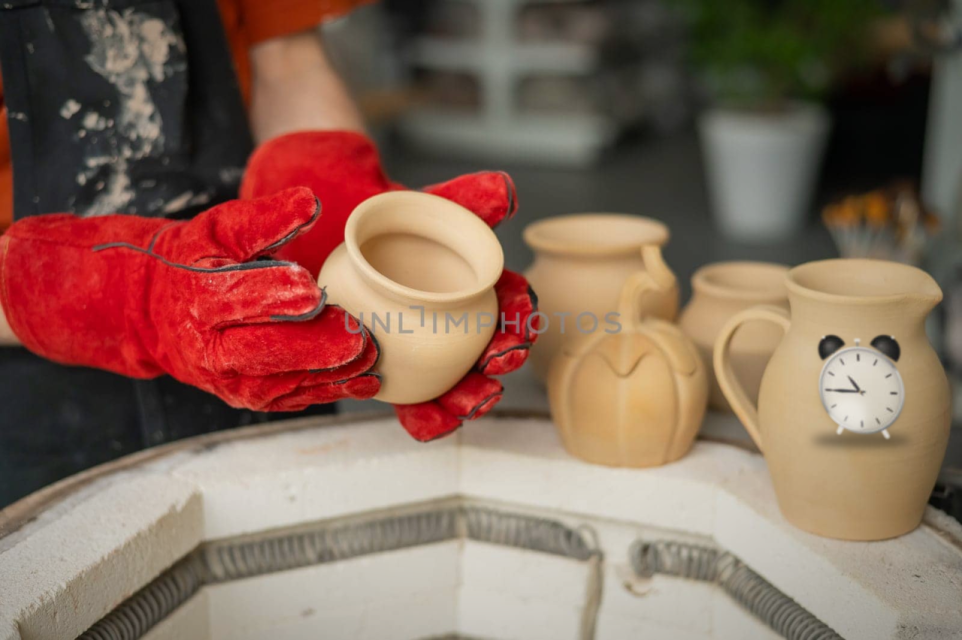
10:45
